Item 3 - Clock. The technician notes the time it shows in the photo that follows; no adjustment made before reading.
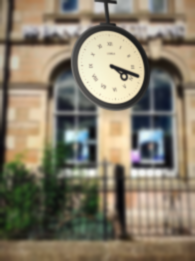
4:18
